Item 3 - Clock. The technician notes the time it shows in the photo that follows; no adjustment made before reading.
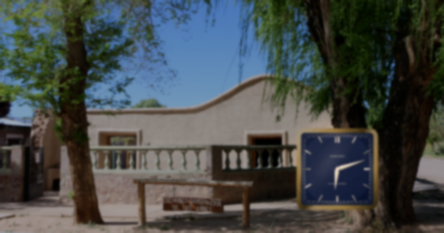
6:12
